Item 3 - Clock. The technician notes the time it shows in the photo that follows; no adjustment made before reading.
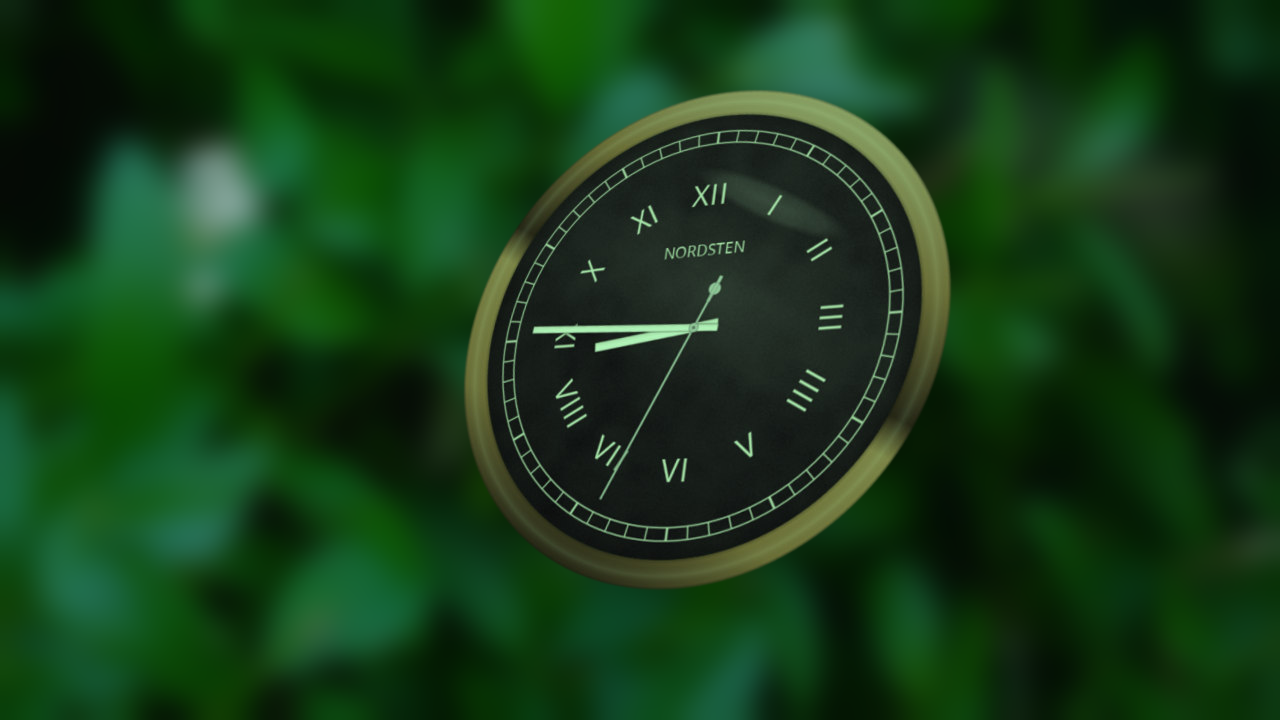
8:45:34
